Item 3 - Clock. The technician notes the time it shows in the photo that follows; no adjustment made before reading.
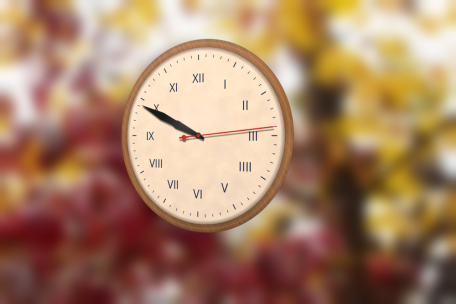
9:49:14
